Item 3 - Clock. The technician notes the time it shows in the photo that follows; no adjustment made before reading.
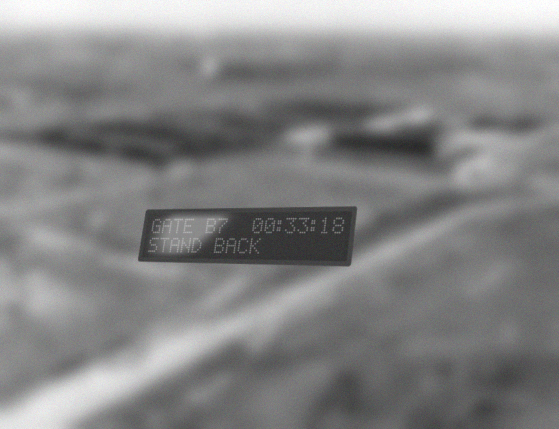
0:33:18
